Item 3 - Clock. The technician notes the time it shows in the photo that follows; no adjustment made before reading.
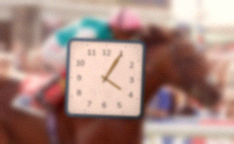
4:05
